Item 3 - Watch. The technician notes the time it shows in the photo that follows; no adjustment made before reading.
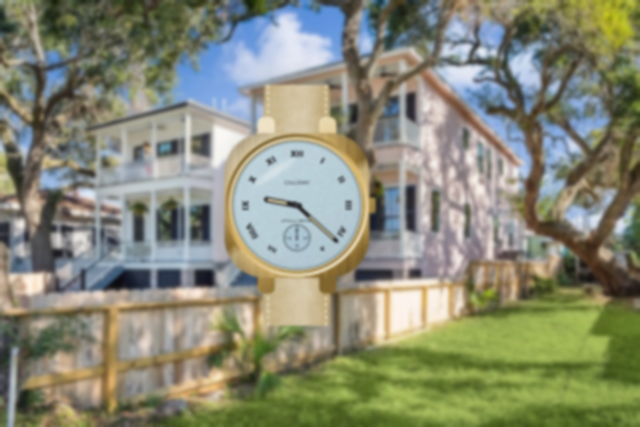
9:22
